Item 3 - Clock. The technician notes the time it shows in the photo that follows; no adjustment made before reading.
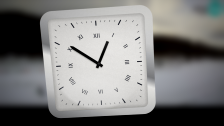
12:51
